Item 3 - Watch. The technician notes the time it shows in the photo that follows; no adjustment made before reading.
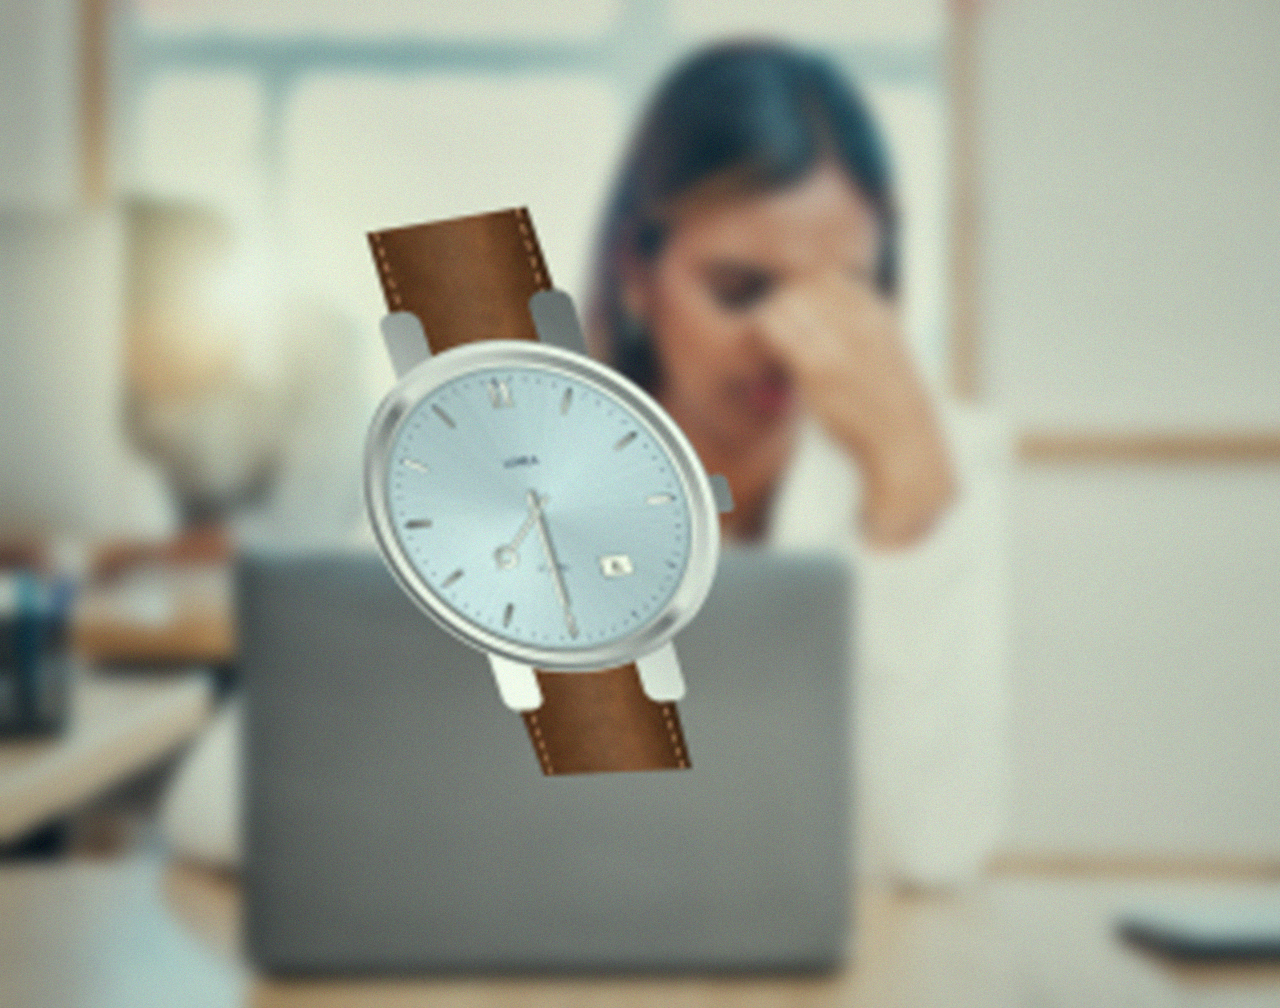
7:30
